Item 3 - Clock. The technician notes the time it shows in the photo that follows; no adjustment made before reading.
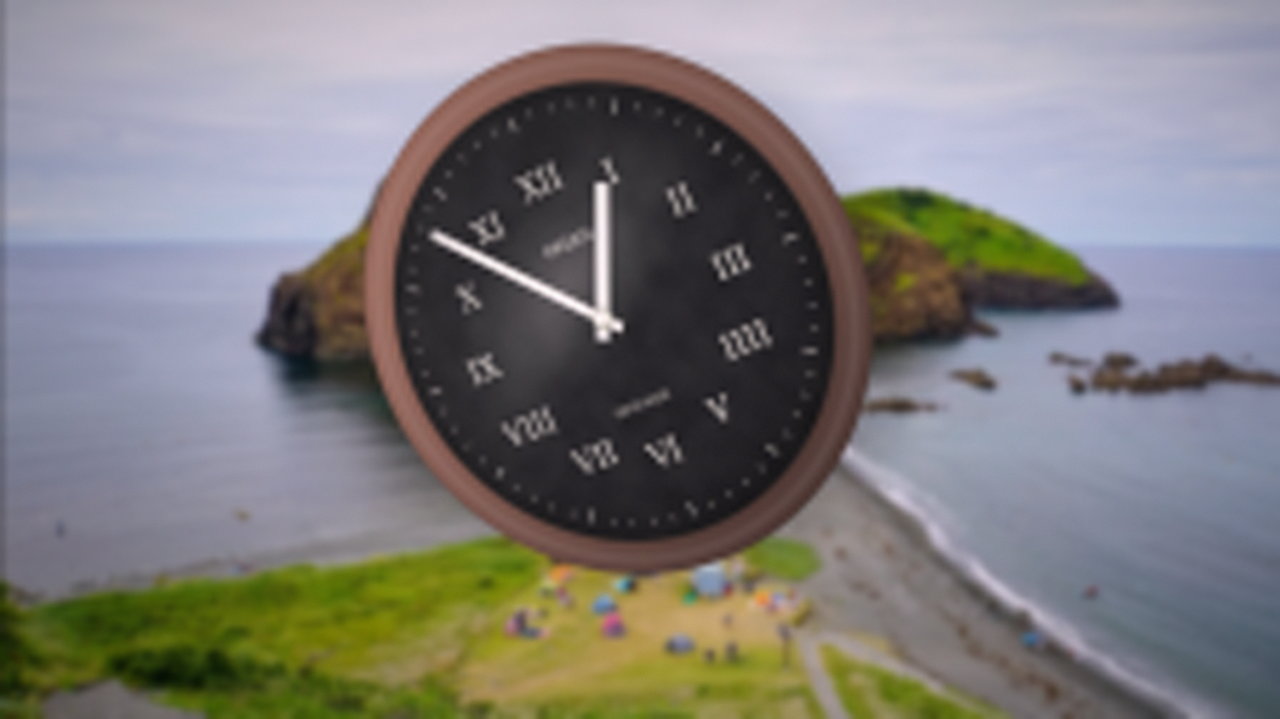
12:53
